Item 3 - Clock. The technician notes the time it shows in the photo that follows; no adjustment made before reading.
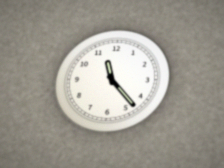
11:23
